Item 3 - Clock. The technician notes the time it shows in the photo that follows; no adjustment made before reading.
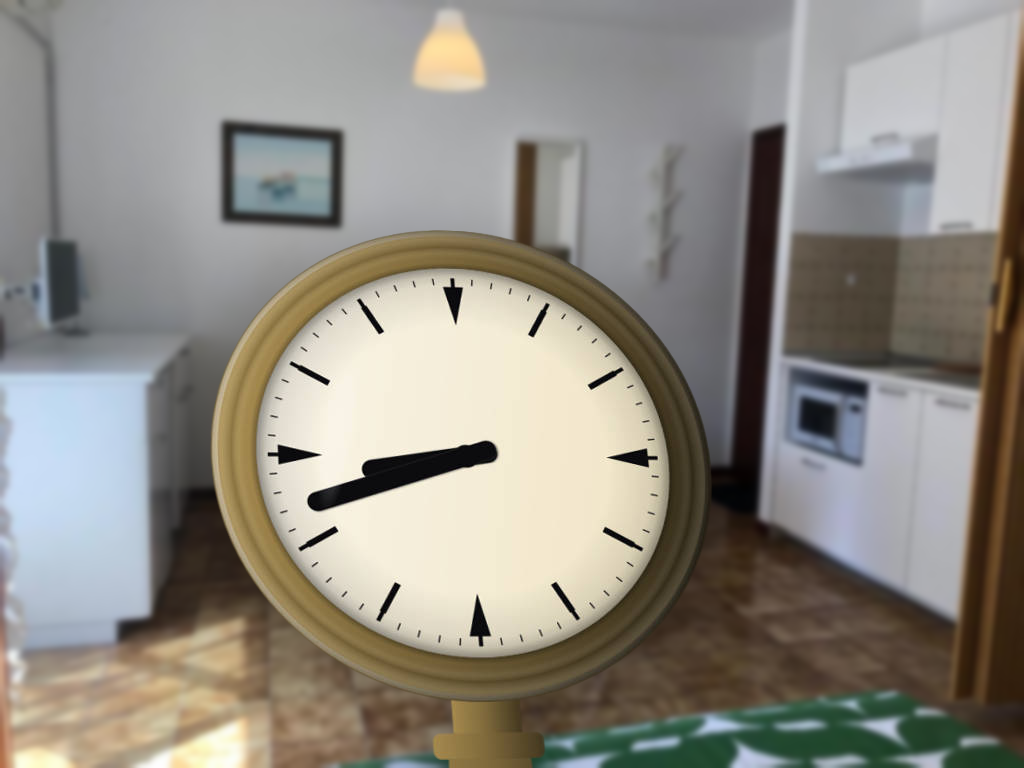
8:42
